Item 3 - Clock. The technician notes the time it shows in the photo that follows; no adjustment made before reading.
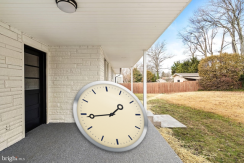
1:44
